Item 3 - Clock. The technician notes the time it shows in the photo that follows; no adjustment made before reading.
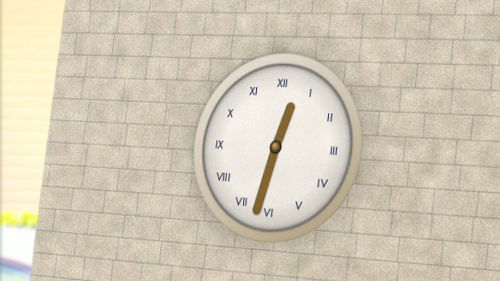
12:32
